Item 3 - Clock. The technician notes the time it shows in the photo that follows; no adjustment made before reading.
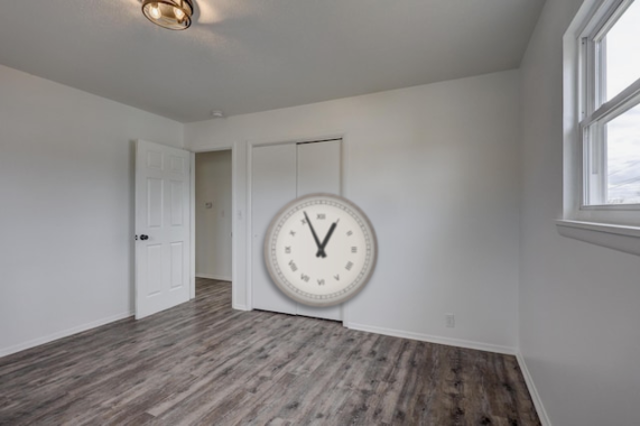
12:56
